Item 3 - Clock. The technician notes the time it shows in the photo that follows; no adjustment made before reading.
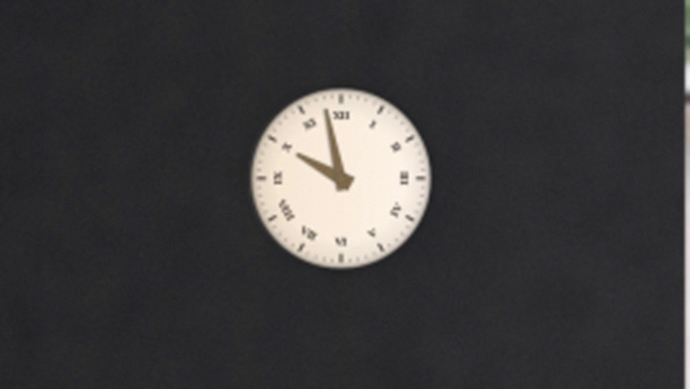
9:58
